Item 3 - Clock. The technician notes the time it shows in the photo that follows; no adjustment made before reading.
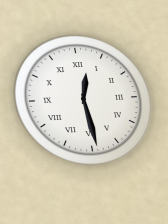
12:29
